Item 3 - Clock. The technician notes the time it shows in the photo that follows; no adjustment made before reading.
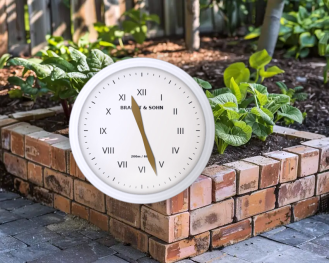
11:27
